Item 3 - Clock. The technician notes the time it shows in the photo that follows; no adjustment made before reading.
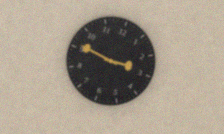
2:46
